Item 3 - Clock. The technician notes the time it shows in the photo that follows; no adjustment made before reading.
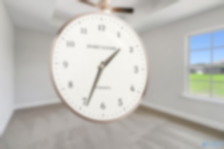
1:34
